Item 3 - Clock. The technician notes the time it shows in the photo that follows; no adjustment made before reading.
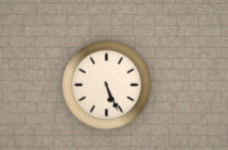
5:26
